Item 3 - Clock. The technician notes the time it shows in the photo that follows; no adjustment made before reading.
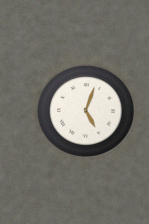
5:03
